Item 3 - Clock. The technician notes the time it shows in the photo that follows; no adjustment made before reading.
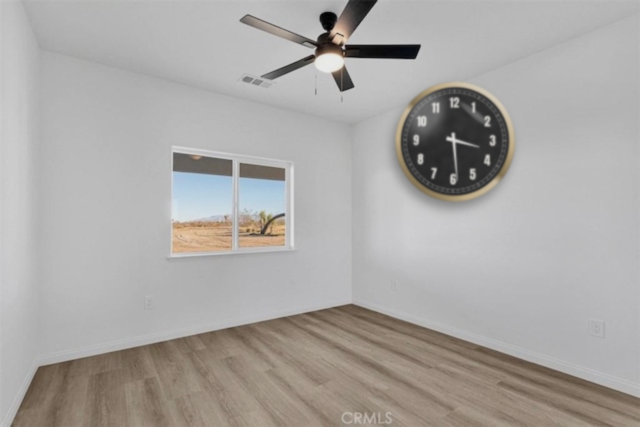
3:29
